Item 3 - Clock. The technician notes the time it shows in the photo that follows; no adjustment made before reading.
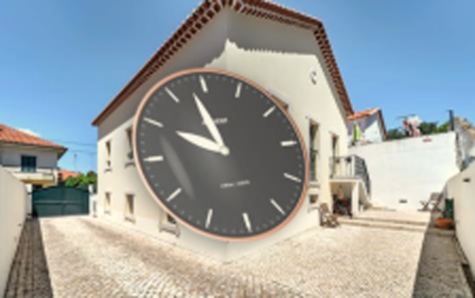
9:58
